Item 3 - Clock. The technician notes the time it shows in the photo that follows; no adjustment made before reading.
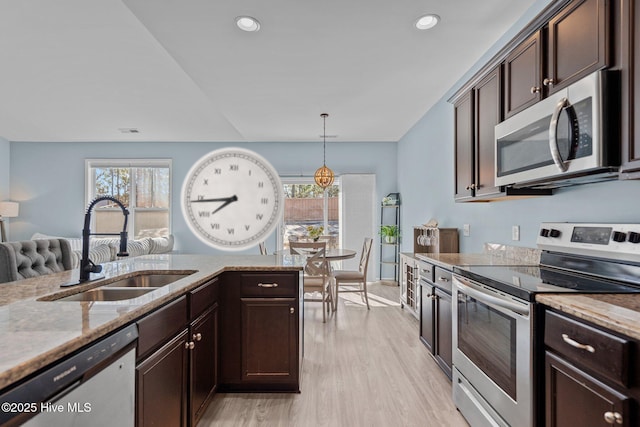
7:44
